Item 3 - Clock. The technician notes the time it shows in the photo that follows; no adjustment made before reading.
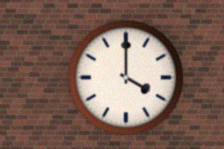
4:00
